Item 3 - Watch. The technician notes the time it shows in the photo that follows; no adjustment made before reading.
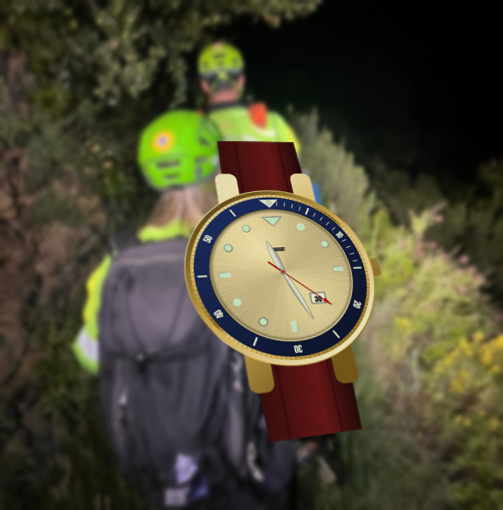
11:26:22
